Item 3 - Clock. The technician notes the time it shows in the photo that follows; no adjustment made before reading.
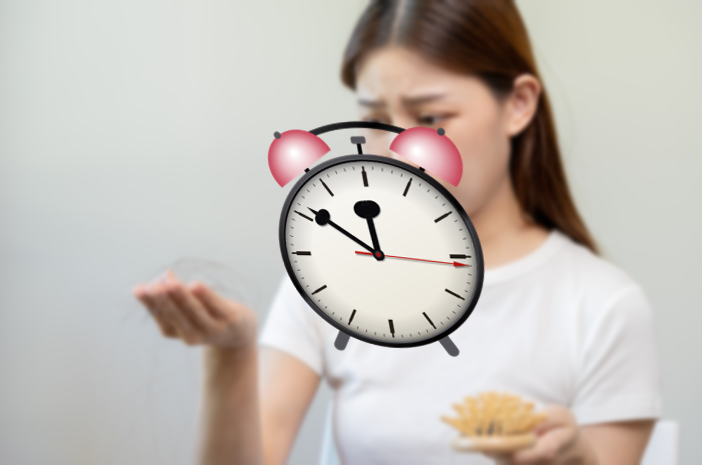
11:51:16
